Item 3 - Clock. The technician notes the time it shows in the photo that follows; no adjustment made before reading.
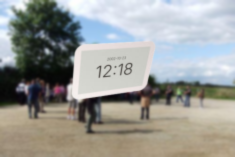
12:18
